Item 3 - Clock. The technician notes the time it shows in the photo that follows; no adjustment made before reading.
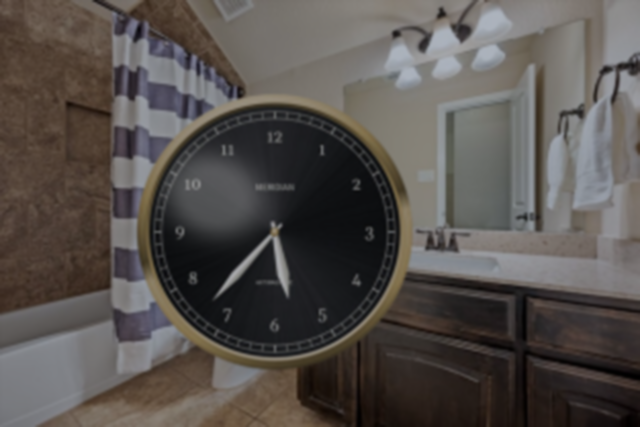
5:37
